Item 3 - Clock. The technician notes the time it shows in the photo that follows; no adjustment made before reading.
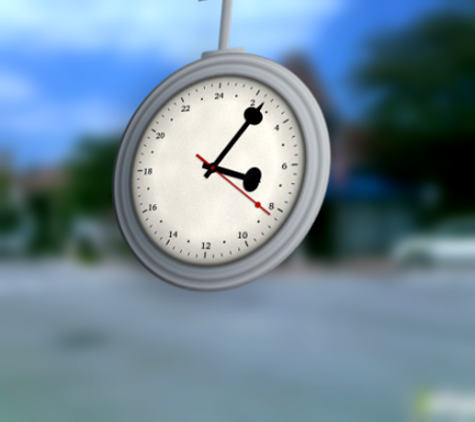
7:06:21
